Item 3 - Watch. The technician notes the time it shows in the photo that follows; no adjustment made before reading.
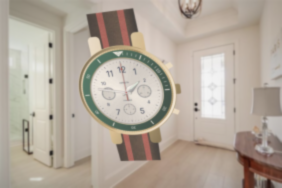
1:47
